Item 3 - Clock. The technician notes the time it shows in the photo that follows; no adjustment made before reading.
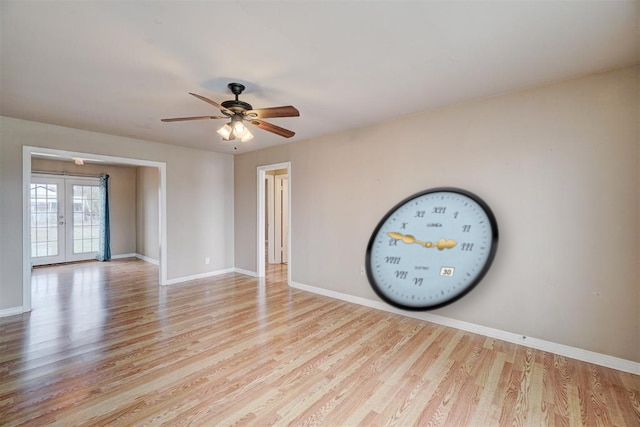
2:47
